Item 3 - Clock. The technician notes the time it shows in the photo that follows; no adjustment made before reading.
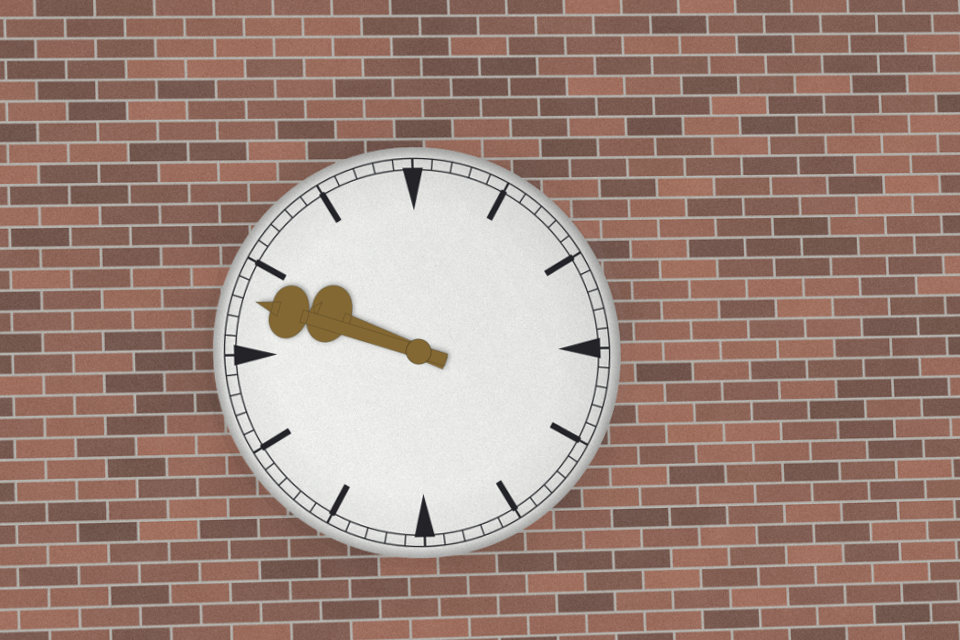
9:48
